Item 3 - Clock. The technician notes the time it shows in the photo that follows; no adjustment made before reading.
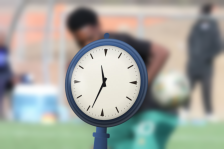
11:34
